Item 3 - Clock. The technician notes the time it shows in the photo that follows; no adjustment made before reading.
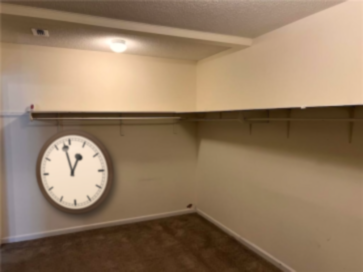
12:58
